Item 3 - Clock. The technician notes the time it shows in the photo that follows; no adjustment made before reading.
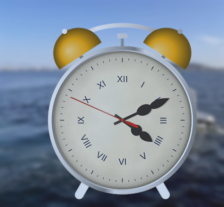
4:10:49
